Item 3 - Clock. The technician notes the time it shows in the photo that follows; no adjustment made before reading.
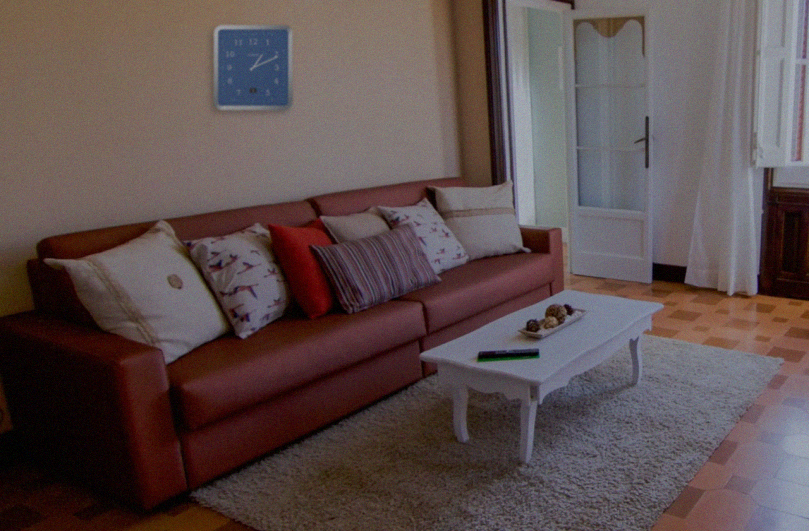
1:11
